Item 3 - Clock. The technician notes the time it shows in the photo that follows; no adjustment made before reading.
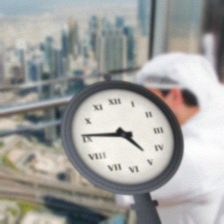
4:46
